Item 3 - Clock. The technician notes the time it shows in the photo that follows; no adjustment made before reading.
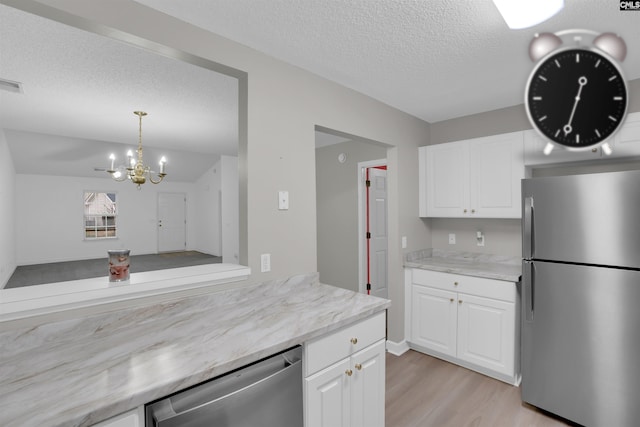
12:33
